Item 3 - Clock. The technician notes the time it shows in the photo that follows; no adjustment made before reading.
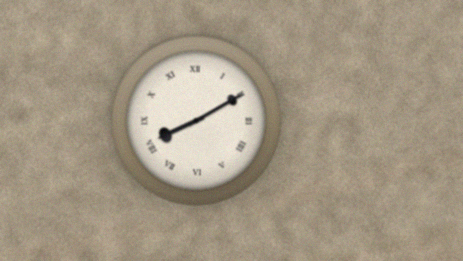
8:10
